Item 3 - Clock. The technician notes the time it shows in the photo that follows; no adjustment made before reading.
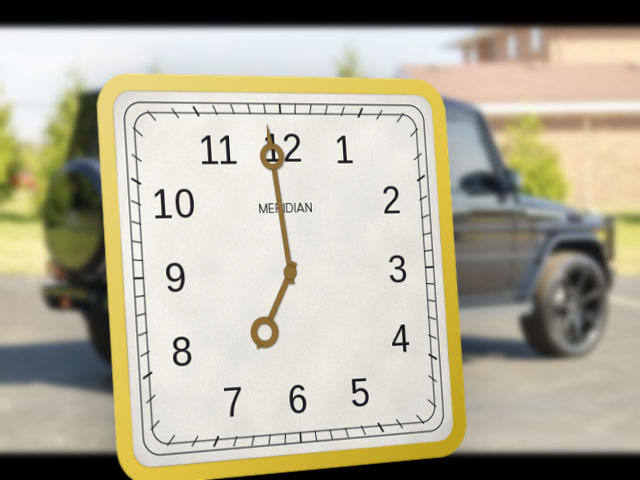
6:59
